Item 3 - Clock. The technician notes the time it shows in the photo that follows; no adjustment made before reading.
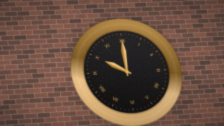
10:00
